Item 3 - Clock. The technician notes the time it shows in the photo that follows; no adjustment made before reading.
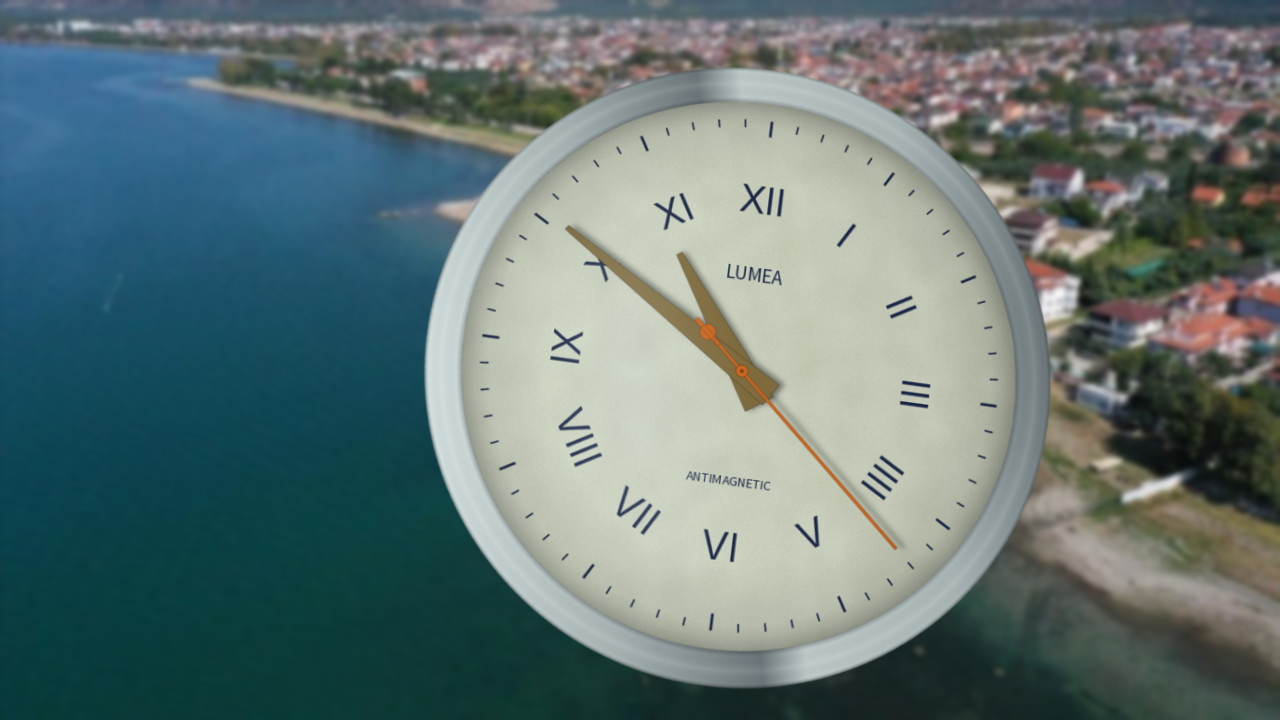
10:50:22
